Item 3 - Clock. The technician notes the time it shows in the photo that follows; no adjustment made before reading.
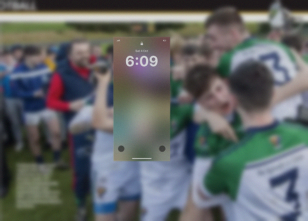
6:09
